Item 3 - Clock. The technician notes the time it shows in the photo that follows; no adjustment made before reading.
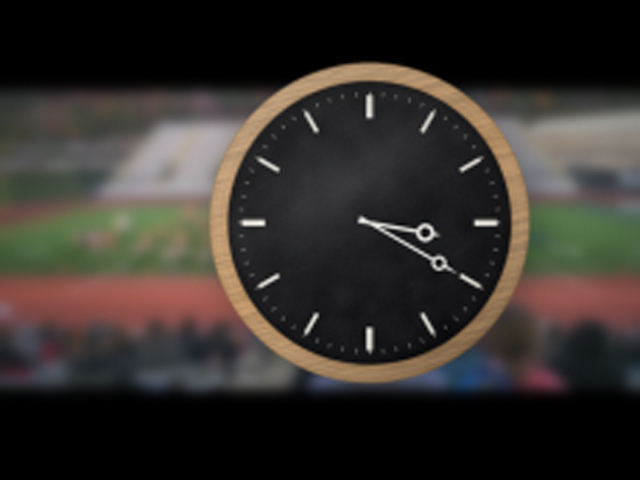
3:20
